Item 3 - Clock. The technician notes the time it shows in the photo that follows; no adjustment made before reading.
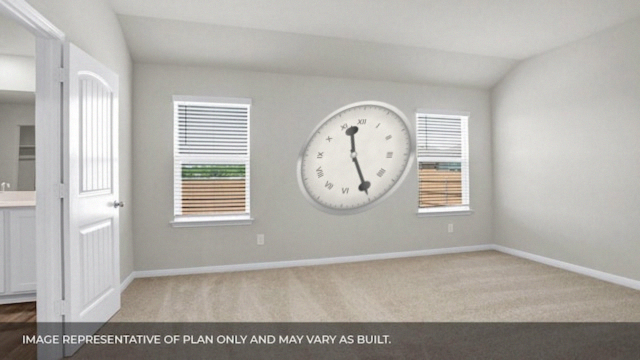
11:25
